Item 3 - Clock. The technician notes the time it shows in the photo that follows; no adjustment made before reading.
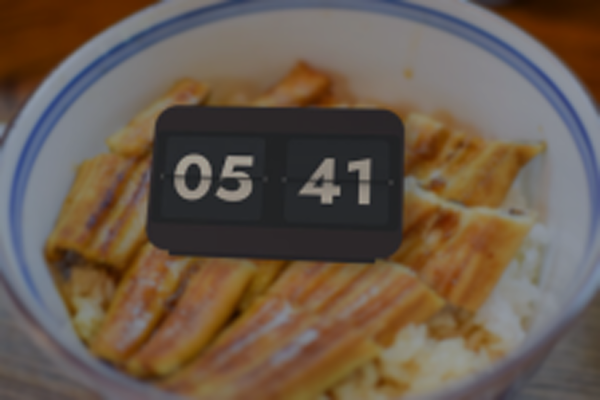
5:41
